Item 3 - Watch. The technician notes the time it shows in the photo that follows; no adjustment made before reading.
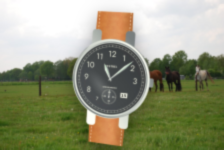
11:08
